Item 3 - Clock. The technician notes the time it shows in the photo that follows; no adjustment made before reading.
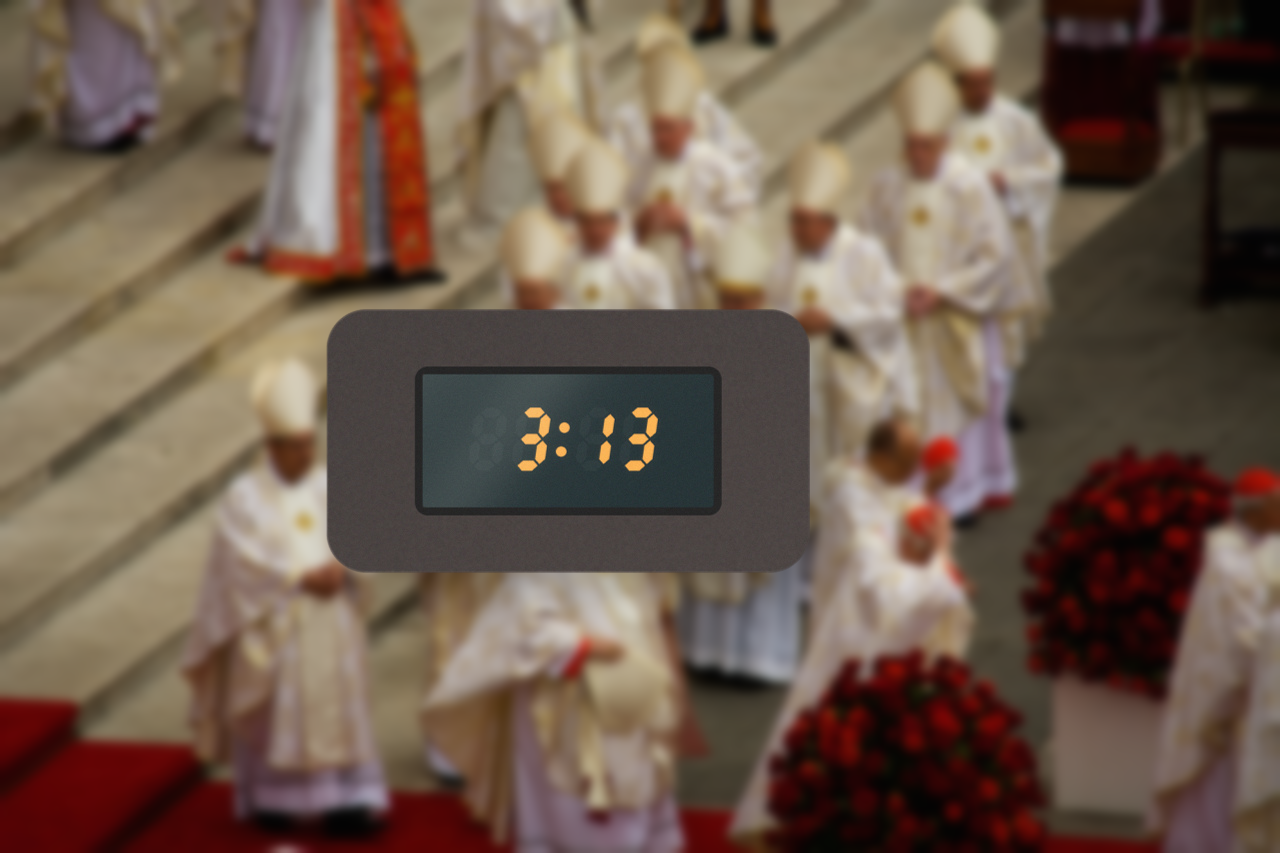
3:13
